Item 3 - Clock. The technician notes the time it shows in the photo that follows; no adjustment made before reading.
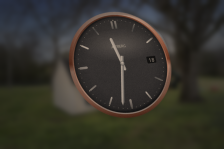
11:32
